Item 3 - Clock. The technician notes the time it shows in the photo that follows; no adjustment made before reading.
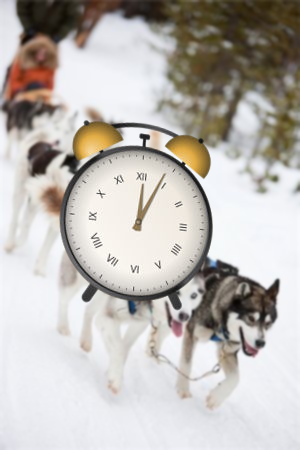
12:04
